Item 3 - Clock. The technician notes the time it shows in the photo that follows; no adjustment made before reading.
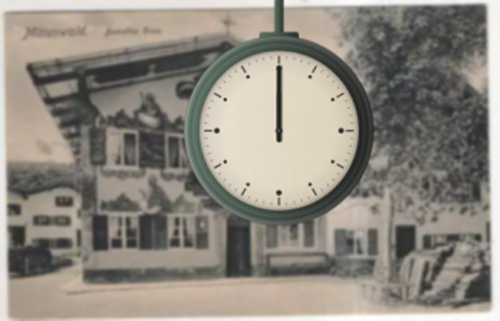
12:00
